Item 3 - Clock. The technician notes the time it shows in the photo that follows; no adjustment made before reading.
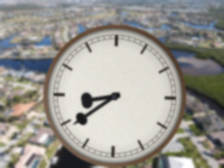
8:39
